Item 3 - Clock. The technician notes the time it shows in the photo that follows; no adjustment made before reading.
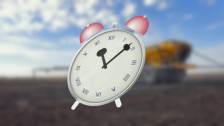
11:08
